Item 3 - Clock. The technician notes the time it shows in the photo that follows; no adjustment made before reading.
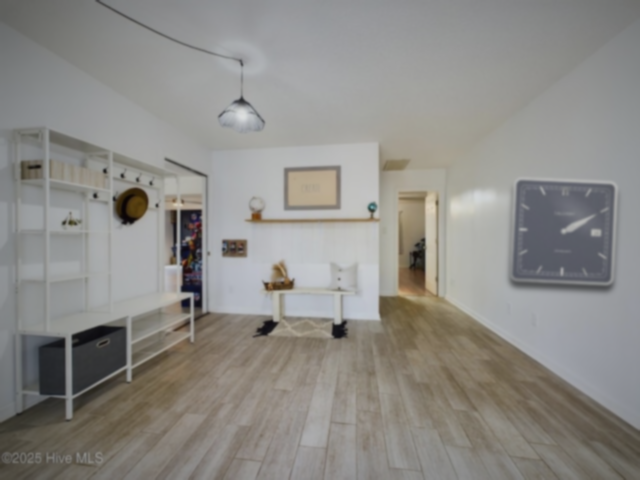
2:10
